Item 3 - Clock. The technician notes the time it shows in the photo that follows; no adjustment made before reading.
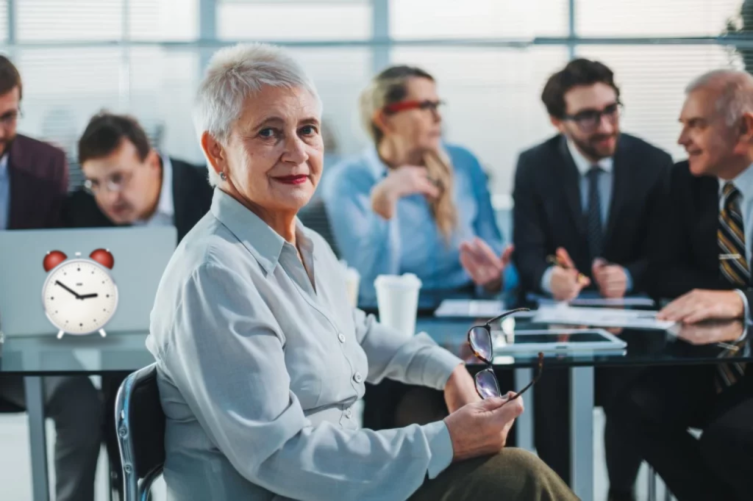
2:51
